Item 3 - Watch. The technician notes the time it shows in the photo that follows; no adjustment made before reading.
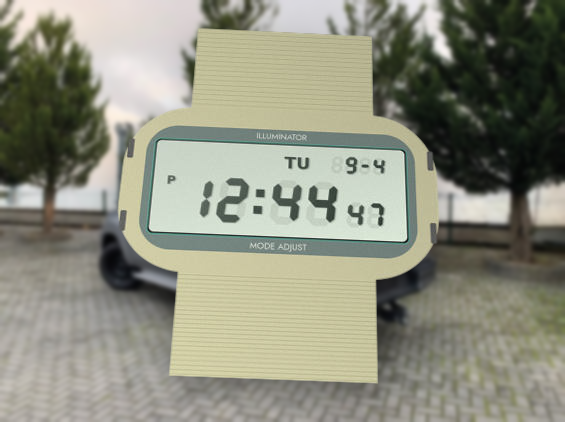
12:44:47
